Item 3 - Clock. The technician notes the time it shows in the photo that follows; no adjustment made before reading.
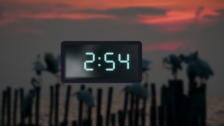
2:54
